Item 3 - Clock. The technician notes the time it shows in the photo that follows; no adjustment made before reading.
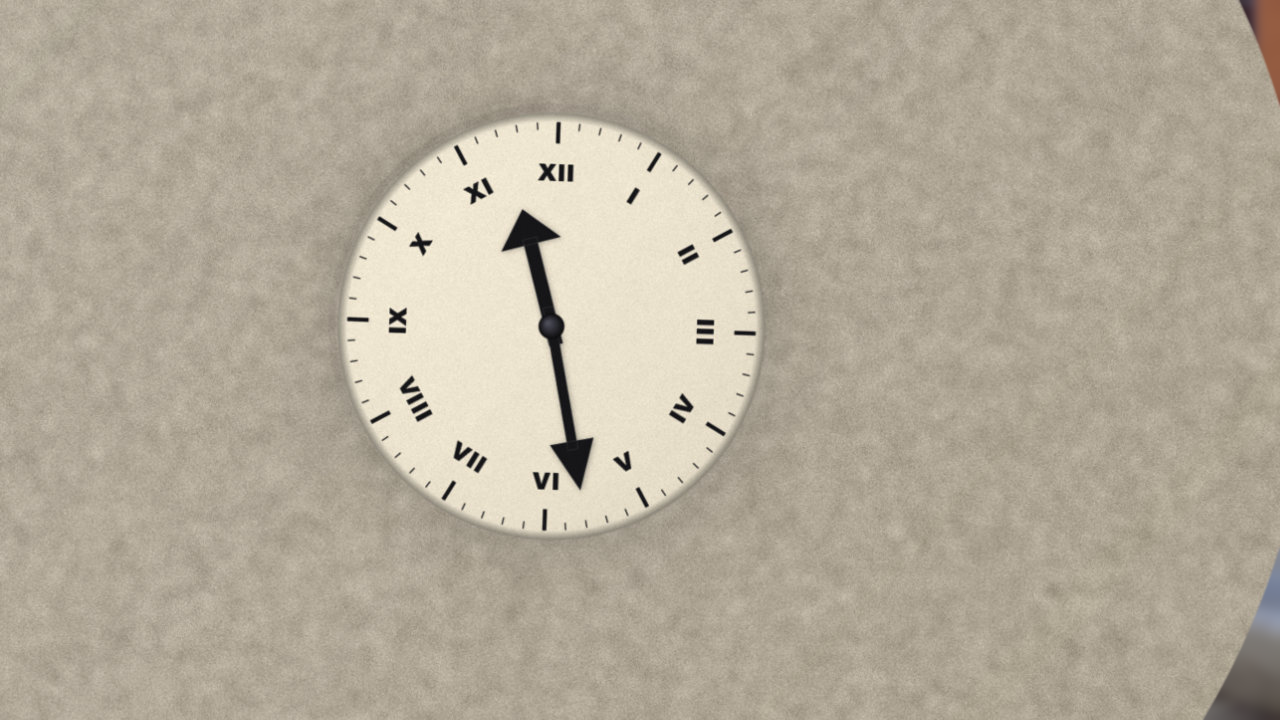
11:28
